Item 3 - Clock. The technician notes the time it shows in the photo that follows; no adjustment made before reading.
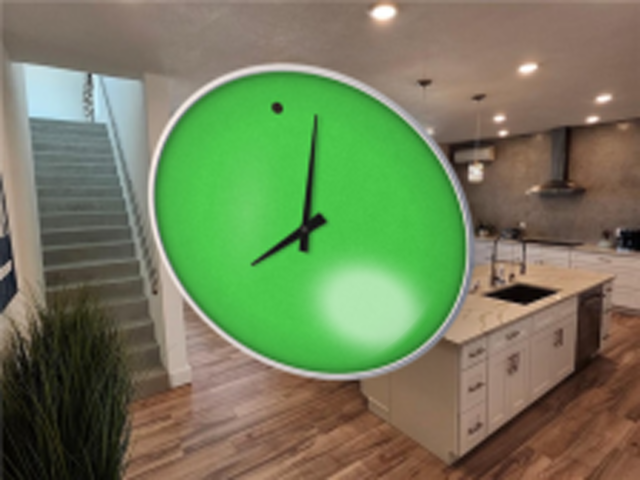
8:03
